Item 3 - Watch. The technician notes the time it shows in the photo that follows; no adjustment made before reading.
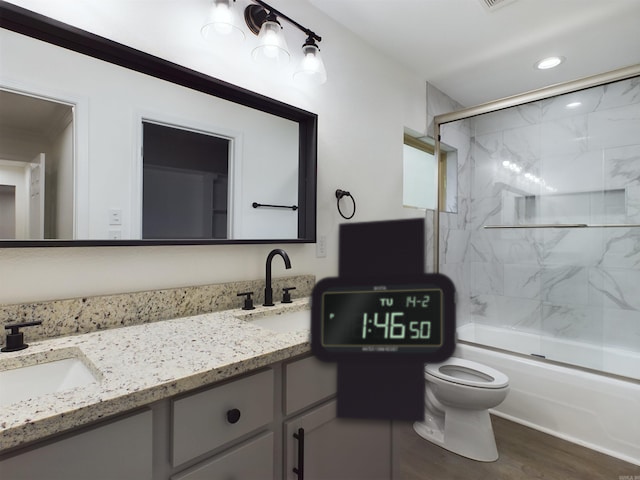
1:46:50
